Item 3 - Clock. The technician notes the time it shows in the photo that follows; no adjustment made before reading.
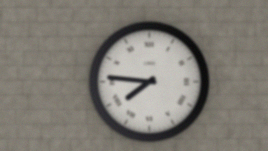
7:46
